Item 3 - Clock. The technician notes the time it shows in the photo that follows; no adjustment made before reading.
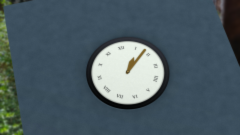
1:08
